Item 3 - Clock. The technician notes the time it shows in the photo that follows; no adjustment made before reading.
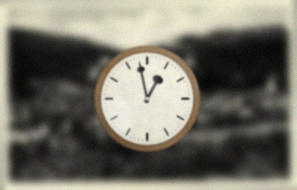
12:58
